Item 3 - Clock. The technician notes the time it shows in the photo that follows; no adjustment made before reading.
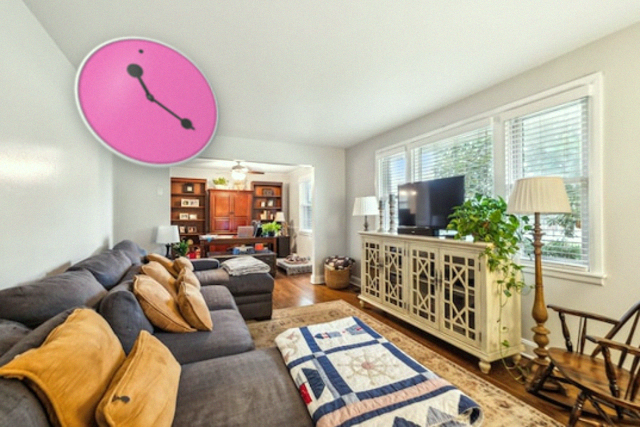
11:22
